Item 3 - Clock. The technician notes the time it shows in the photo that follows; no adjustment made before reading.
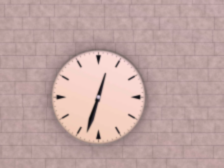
12:33
